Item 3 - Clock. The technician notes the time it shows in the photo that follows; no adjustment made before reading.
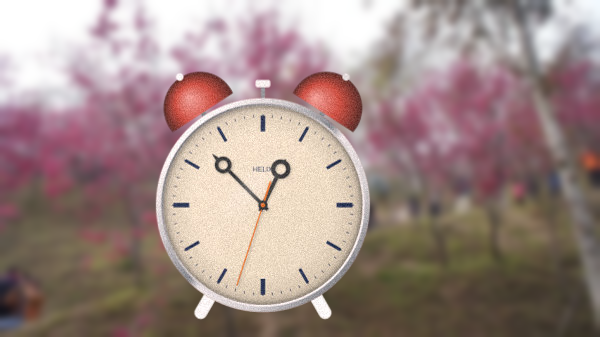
12:52:33
